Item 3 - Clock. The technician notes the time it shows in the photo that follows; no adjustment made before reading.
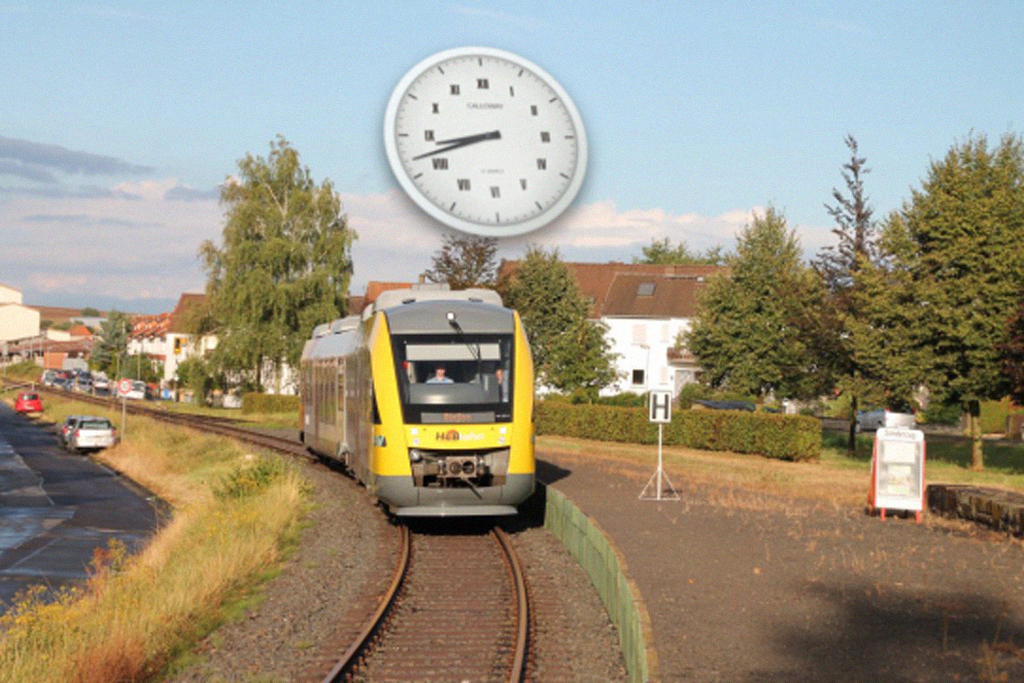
8:42
